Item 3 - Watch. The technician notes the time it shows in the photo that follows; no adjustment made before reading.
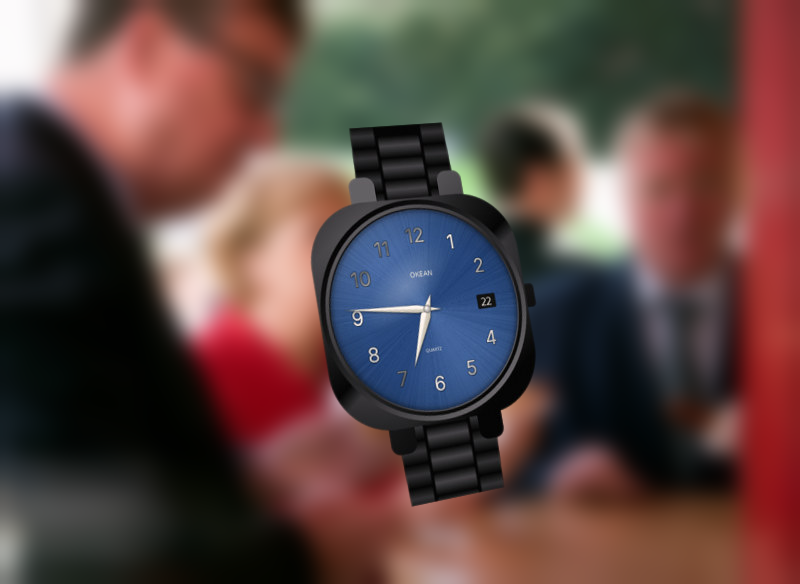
6:46
